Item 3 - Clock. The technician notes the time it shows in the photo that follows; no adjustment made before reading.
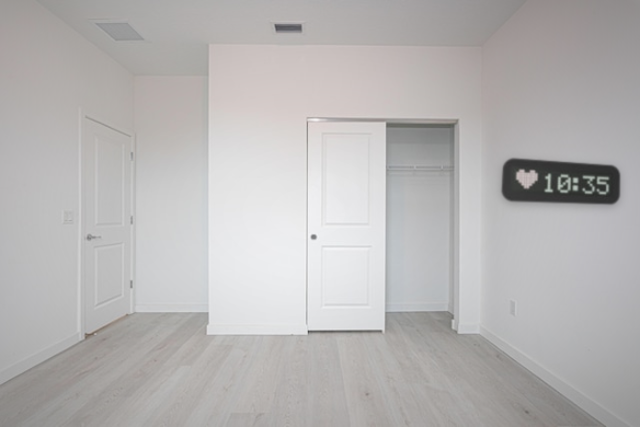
10:35
